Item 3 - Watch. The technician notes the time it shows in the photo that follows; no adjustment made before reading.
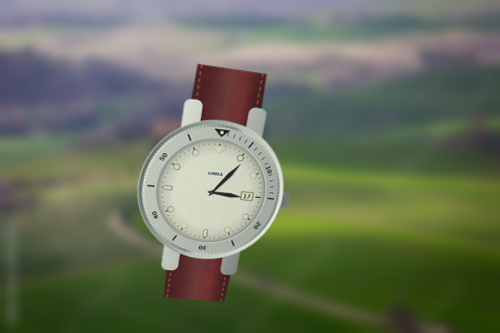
3:06
